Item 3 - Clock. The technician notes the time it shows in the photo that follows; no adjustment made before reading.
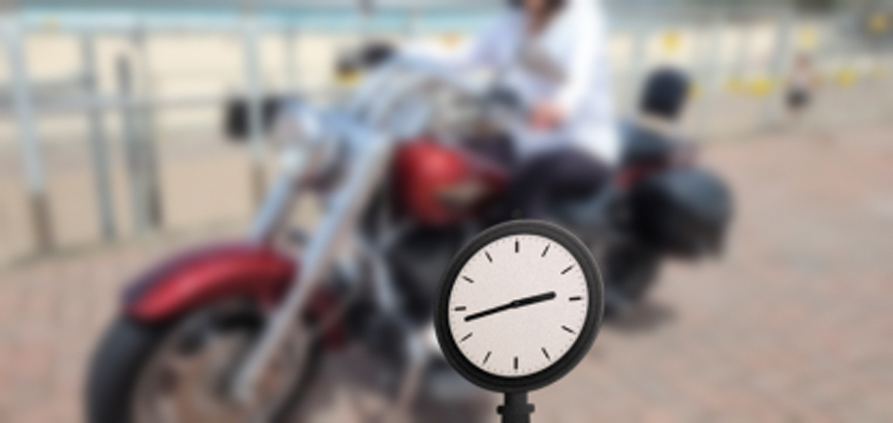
2:43
